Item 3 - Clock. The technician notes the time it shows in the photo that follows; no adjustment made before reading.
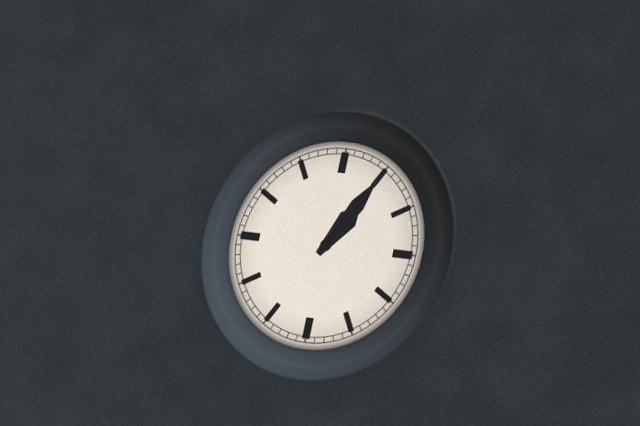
1:05
